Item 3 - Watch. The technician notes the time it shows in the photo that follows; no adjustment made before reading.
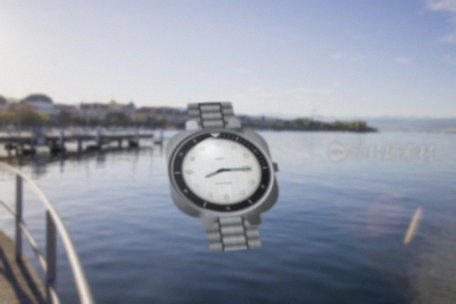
8:15
